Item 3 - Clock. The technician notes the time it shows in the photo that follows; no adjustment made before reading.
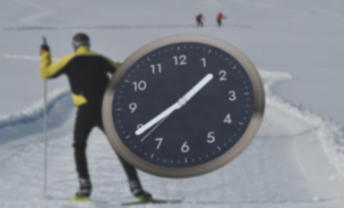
1:39:38
